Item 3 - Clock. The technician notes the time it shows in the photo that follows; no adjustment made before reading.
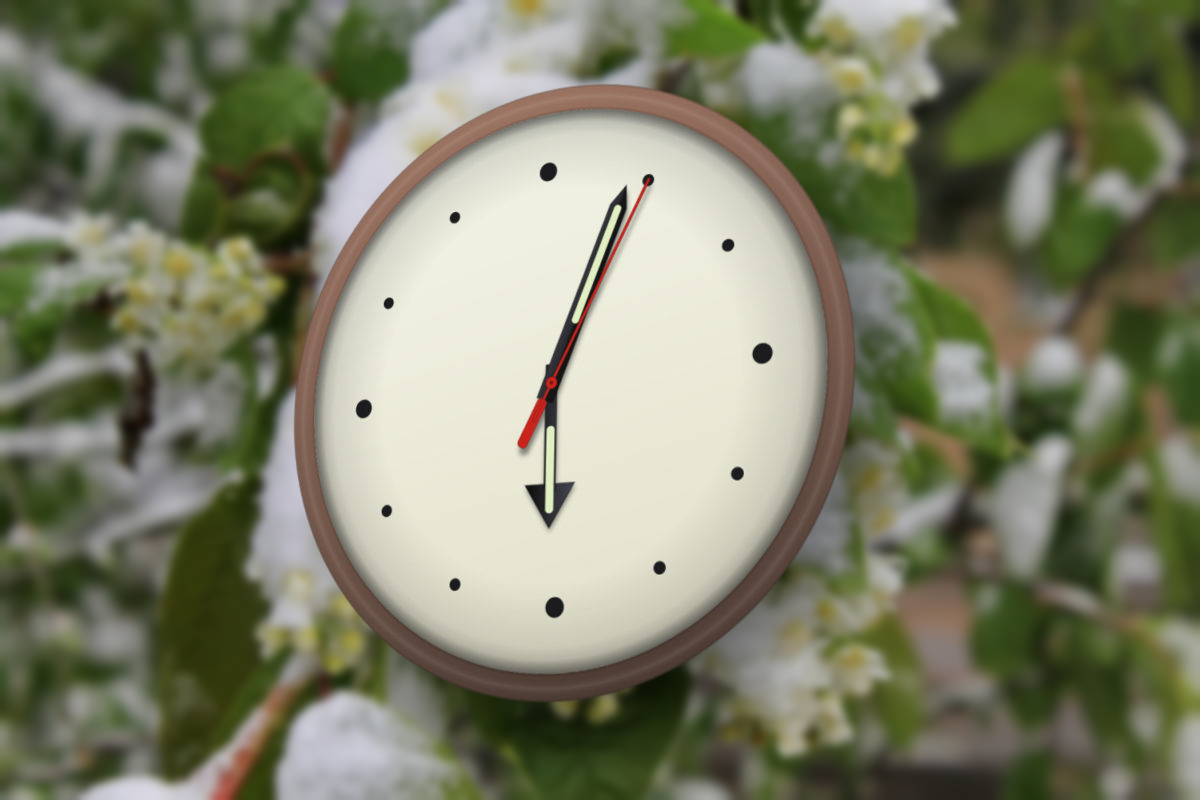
6:04:05
